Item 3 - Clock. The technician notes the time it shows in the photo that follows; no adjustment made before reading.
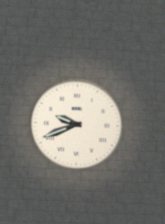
9:41
